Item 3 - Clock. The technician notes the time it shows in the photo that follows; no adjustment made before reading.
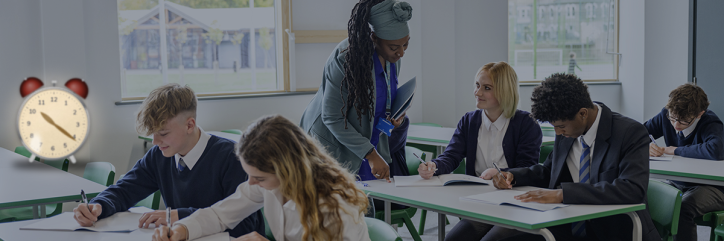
10:21
